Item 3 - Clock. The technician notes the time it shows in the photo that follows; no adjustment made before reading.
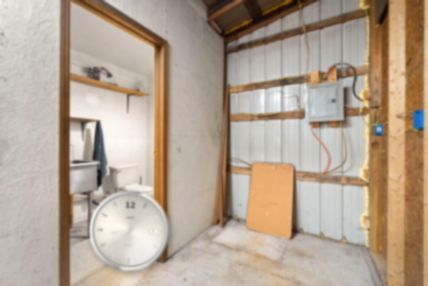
8:38
